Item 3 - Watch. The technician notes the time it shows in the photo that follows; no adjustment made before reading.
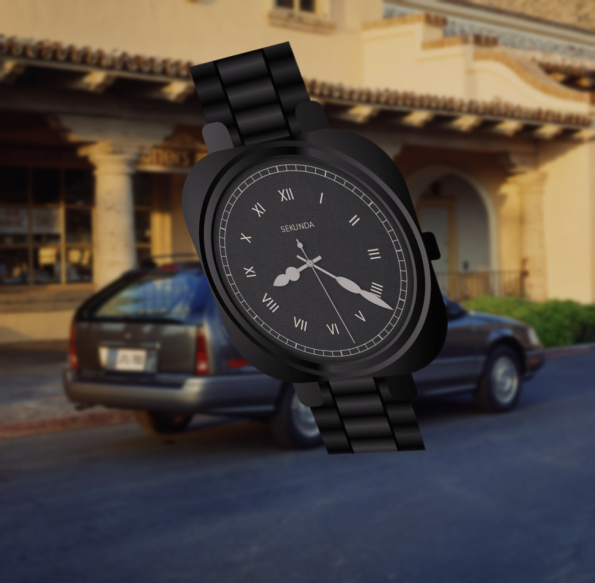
8:21:28
